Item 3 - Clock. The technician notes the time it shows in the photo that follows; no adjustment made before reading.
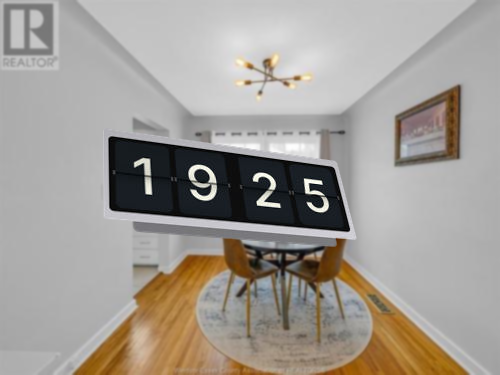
19:25
